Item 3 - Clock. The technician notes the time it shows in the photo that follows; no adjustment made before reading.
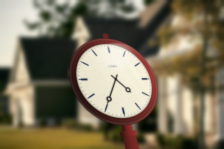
4:35
